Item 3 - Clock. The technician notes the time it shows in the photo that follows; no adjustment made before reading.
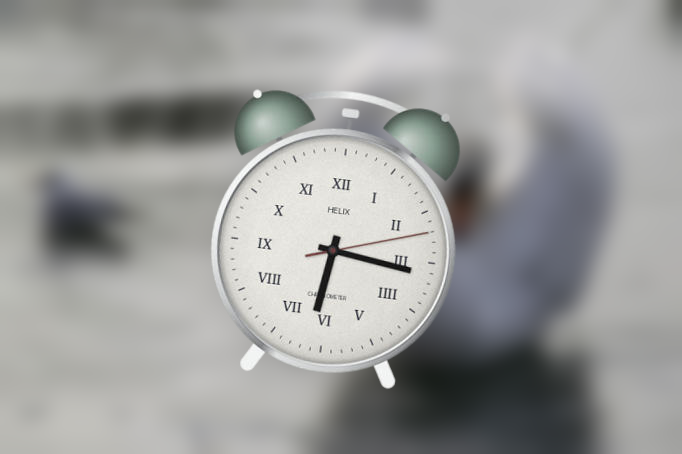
6:16:12
